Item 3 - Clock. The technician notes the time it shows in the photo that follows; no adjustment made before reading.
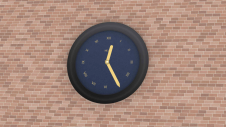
12:25
